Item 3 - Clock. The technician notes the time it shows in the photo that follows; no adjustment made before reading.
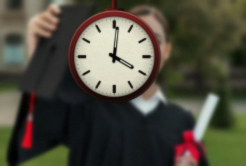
4:01
